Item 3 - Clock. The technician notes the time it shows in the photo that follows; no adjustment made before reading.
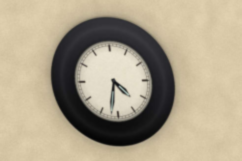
4:32
